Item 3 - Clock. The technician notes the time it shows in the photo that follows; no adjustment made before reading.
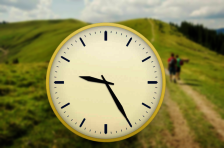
9:25
